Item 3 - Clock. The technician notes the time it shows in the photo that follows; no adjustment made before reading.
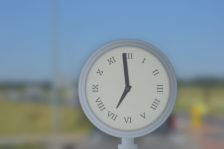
6:59
